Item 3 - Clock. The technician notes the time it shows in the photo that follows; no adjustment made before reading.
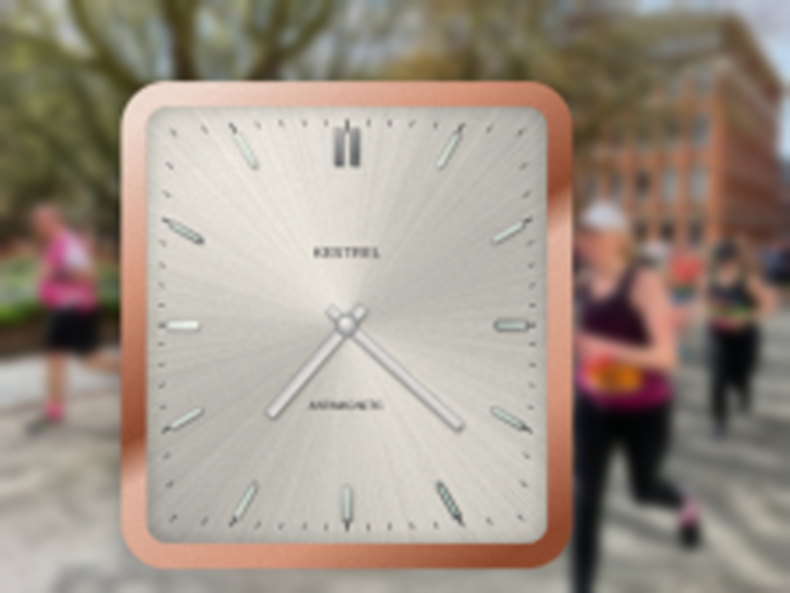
7:22
